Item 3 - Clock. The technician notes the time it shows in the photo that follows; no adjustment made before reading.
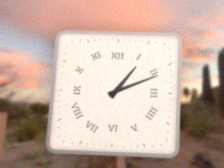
1:11
